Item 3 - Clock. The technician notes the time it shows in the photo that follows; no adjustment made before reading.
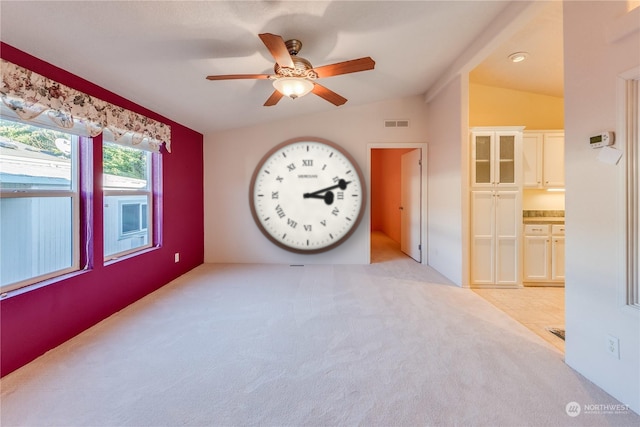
3:12
